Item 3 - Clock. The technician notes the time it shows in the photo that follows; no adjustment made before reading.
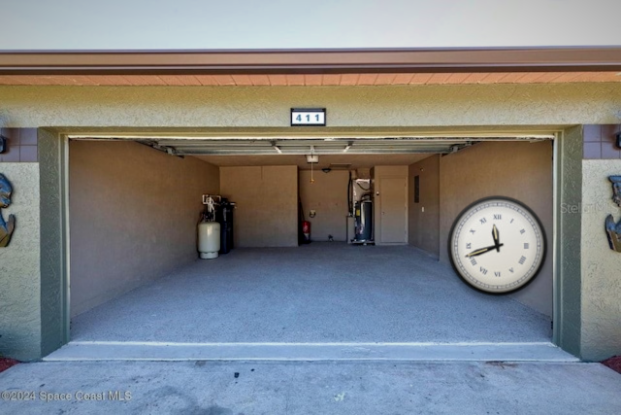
11:42
